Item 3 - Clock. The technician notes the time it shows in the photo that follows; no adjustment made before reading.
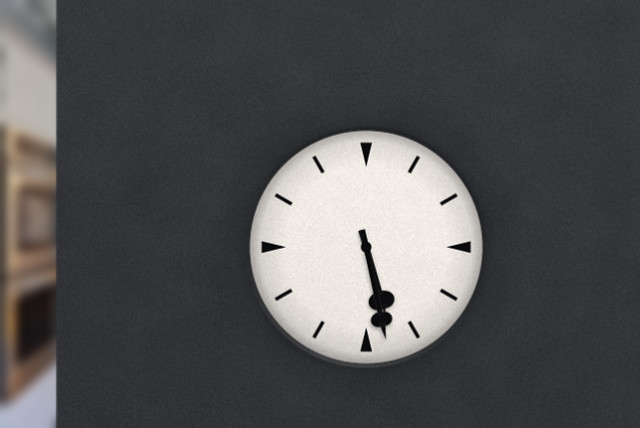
5:28
